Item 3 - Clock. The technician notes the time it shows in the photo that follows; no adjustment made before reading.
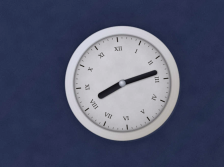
8:13
